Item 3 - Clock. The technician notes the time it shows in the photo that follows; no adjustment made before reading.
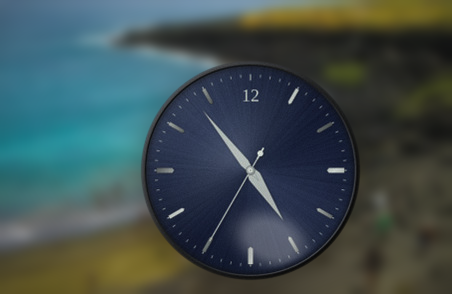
4:53:35
